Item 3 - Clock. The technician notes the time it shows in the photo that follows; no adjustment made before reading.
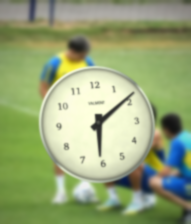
6:09
